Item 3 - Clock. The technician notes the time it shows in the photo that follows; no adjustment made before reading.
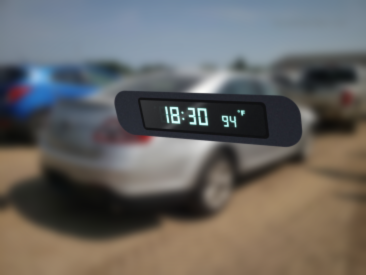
18:30
